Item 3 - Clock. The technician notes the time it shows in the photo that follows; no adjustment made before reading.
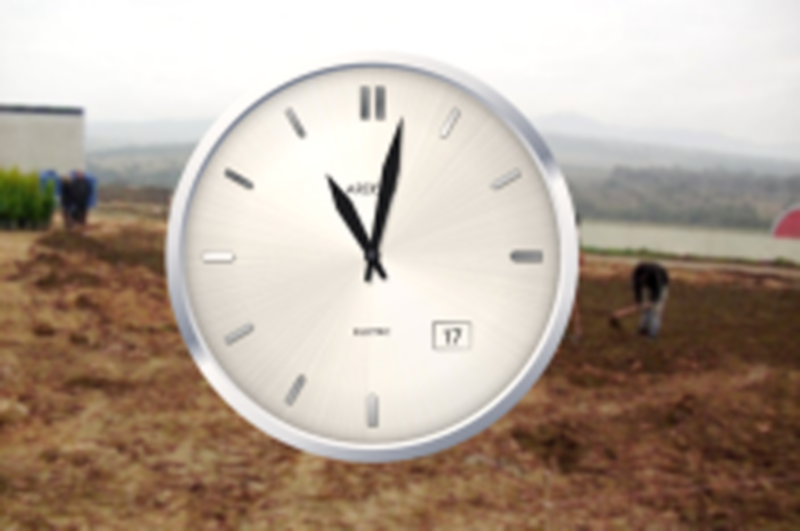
11:02
